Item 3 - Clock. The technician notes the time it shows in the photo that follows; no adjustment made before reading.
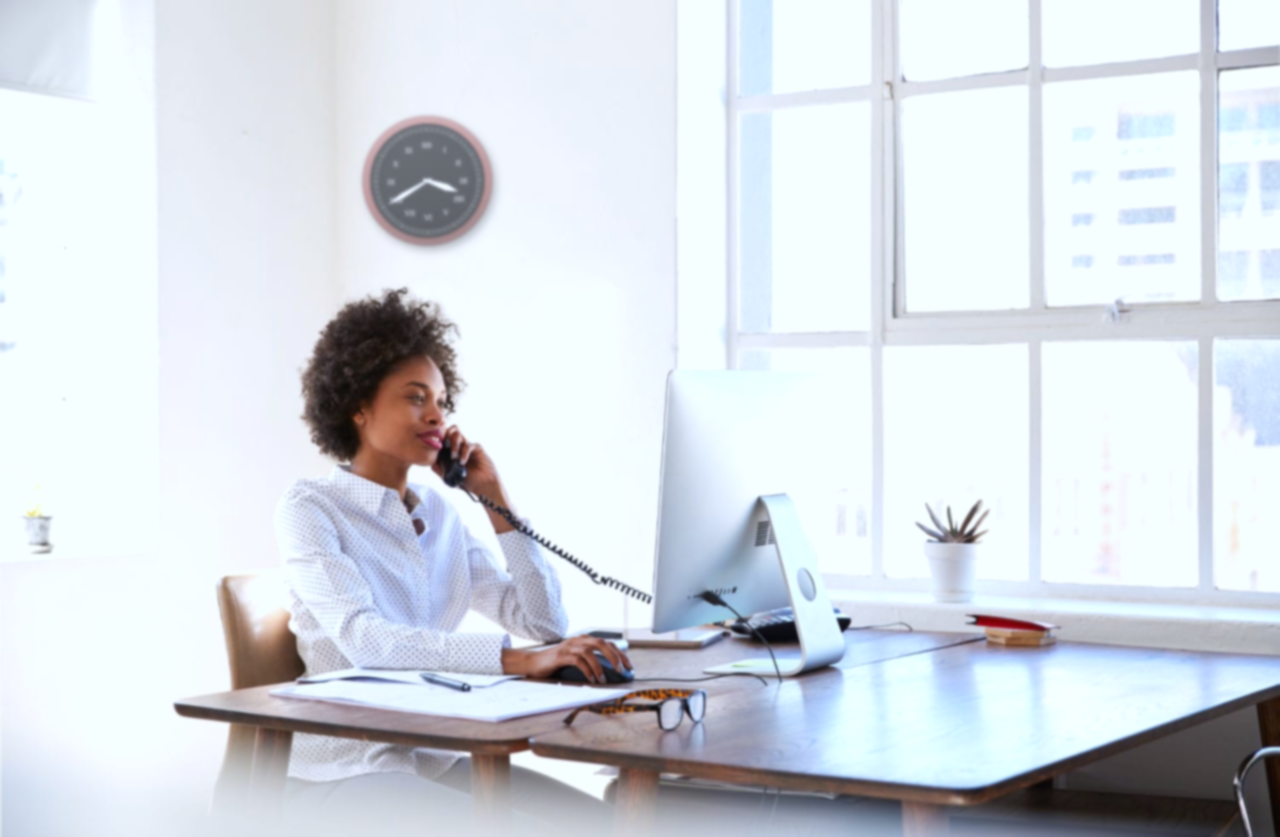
3:40
